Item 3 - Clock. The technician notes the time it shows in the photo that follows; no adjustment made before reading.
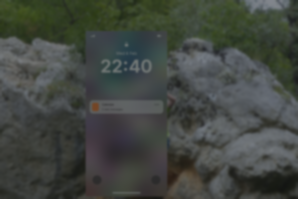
22:40
